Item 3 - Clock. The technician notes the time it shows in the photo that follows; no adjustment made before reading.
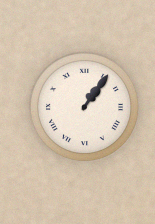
1:06
